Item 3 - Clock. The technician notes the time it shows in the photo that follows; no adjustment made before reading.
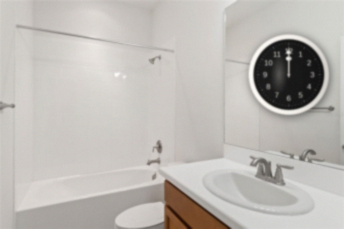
12:00
